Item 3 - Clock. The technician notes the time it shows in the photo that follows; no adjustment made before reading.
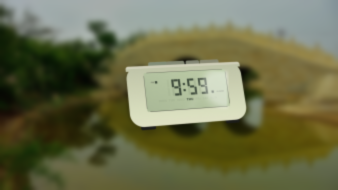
9:59
